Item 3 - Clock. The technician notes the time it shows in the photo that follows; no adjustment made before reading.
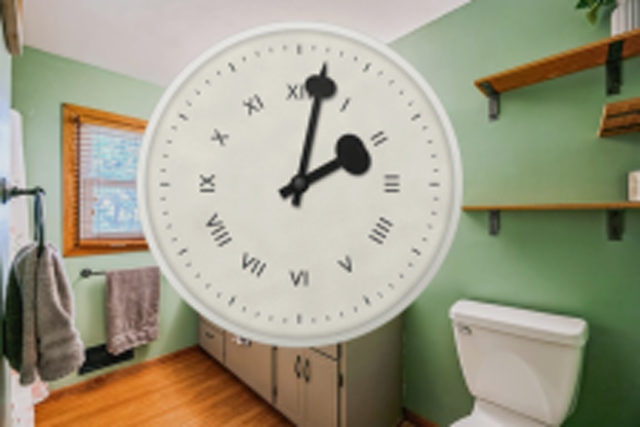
2:02
